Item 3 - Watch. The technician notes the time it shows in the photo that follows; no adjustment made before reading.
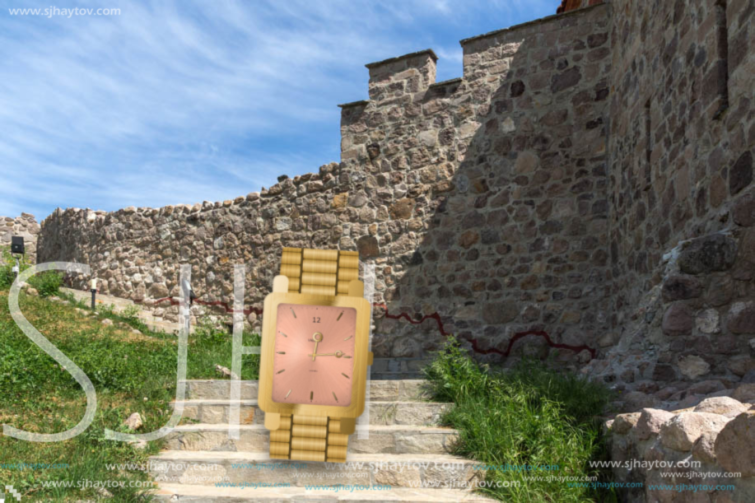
12:14
